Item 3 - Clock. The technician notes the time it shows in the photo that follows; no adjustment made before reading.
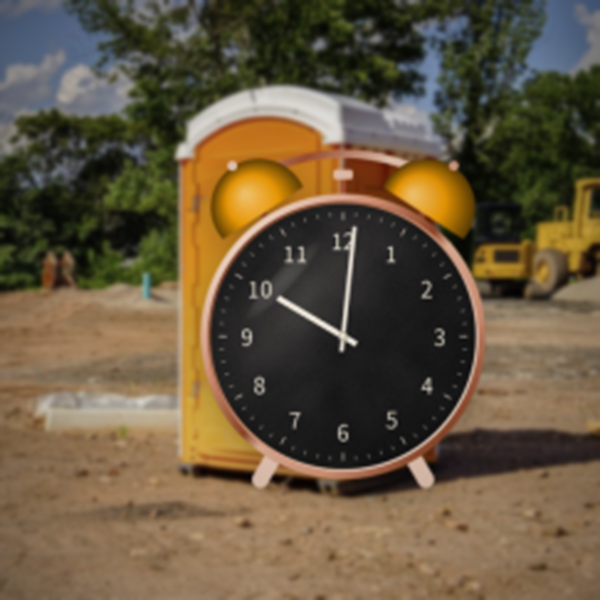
10:01
